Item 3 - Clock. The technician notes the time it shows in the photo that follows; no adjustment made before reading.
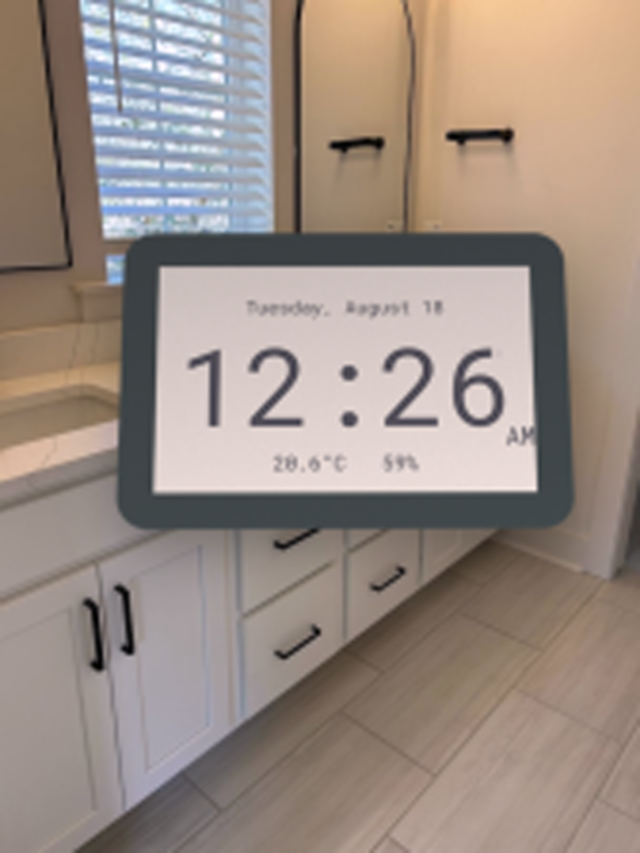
12:26
